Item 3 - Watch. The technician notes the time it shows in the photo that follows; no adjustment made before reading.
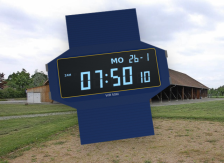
7:50:10
